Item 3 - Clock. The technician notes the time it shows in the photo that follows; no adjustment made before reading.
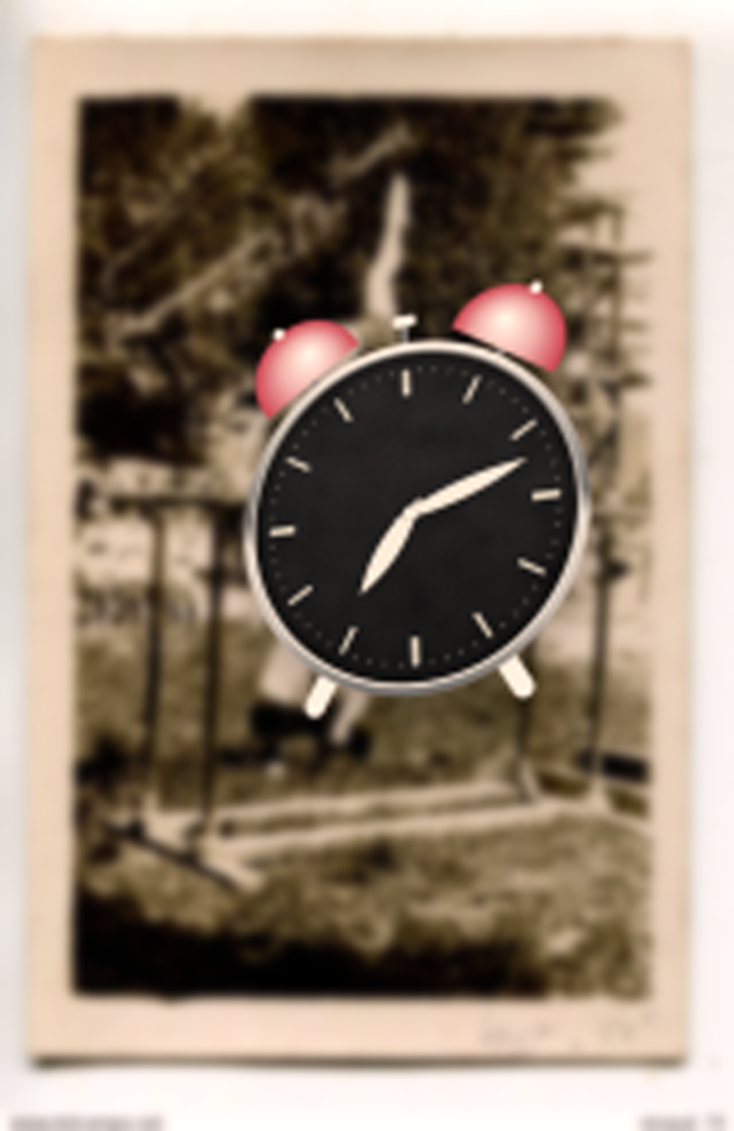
7:12
